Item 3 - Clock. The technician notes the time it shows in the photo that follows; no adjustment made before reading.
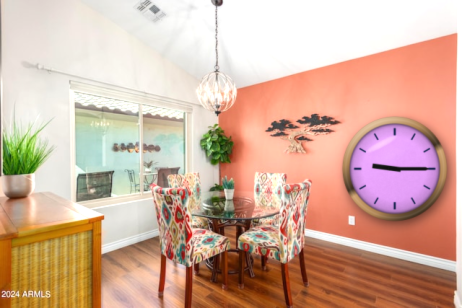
9:15
